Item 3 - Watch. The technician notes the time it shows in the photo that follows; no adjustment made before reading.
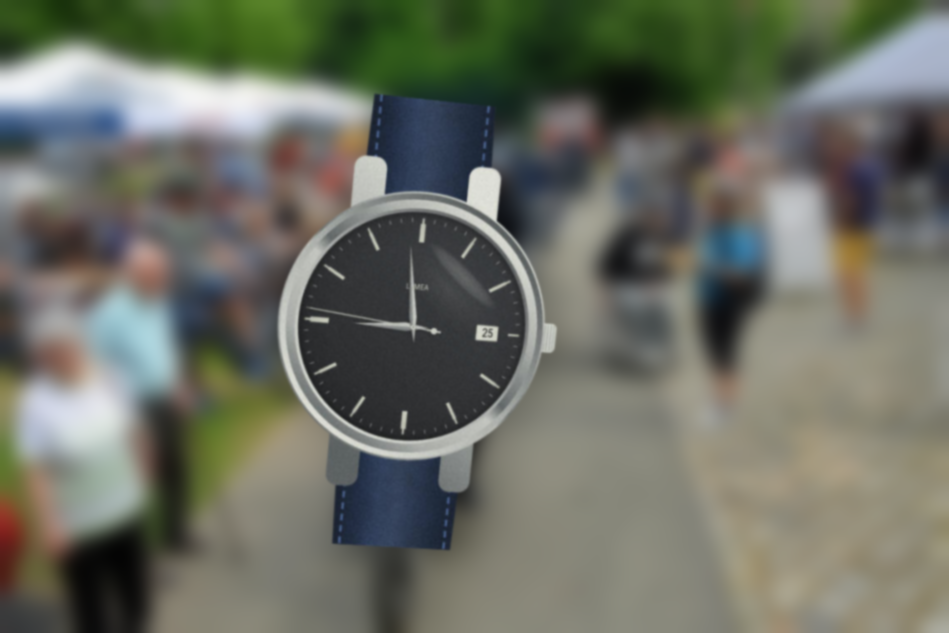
8:58:46
